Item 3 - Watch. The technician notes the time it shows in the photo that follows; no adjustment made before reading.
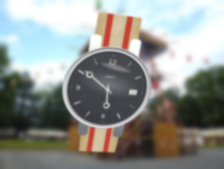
5:51
